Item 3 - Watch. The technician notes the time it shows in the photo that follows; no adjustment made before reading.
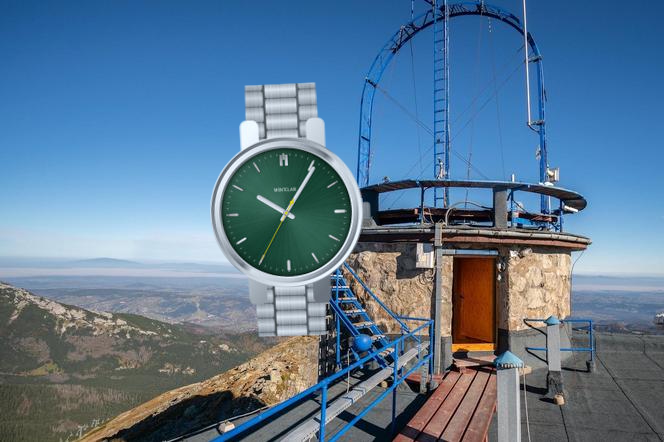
10:05:35
